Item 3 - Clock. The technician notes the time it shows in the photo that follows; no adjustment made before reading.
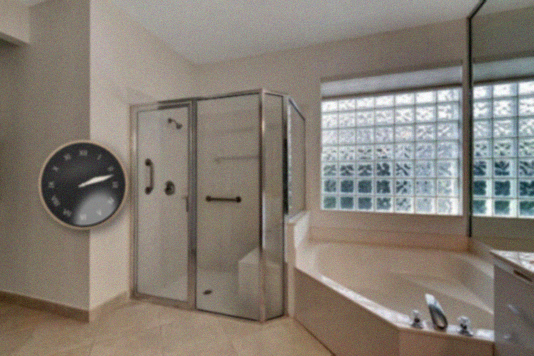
2:12
